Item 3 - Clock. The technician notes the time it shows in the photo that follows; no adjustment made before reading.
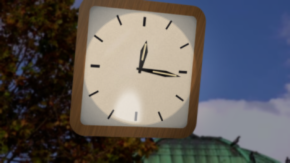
12:16
